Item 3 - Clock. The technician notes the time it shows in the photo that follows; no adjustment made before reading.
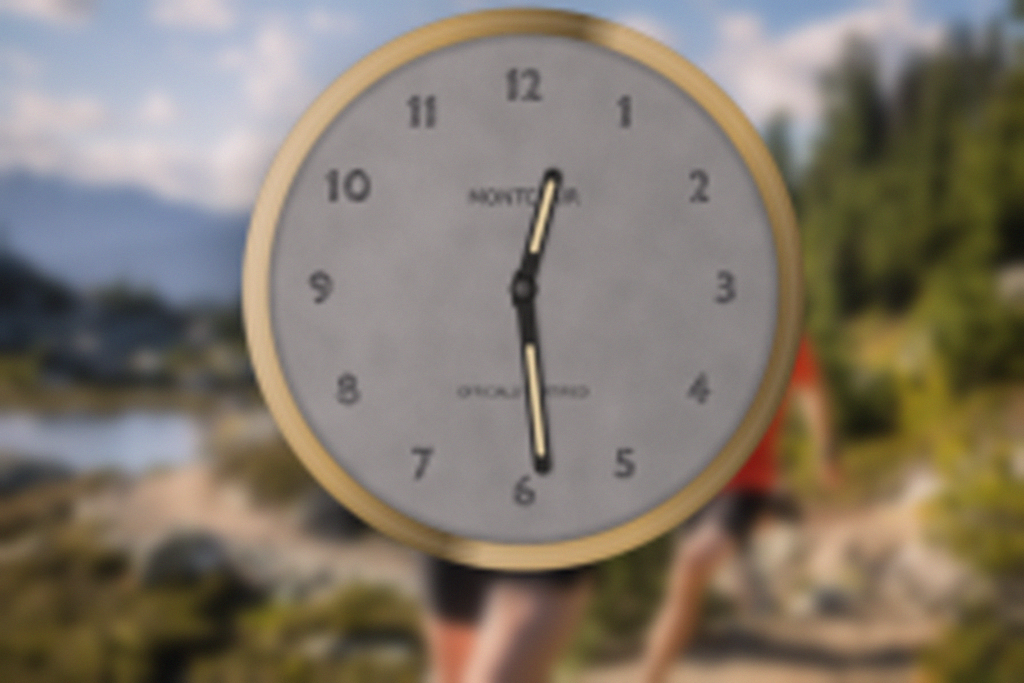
12:29
